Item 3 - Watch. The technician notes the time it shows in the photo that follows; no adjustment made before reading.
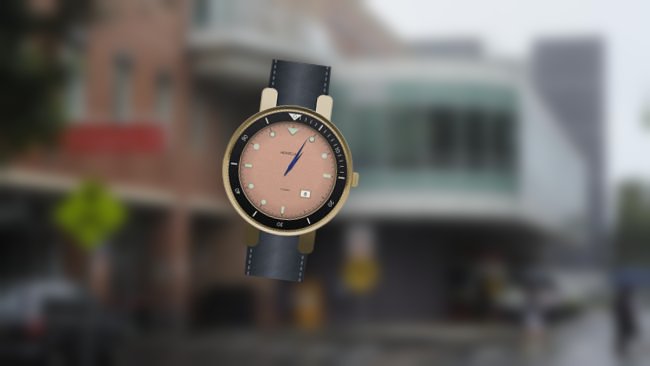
1:04
